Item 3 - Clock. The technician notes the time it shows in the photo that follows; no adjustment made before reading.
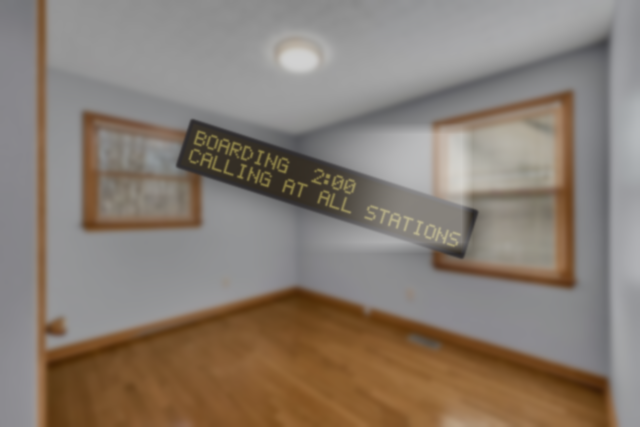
2:00
